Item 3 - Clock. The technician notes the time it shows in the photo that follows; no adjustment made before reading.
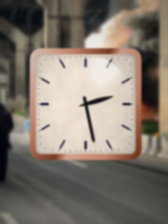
2:28
